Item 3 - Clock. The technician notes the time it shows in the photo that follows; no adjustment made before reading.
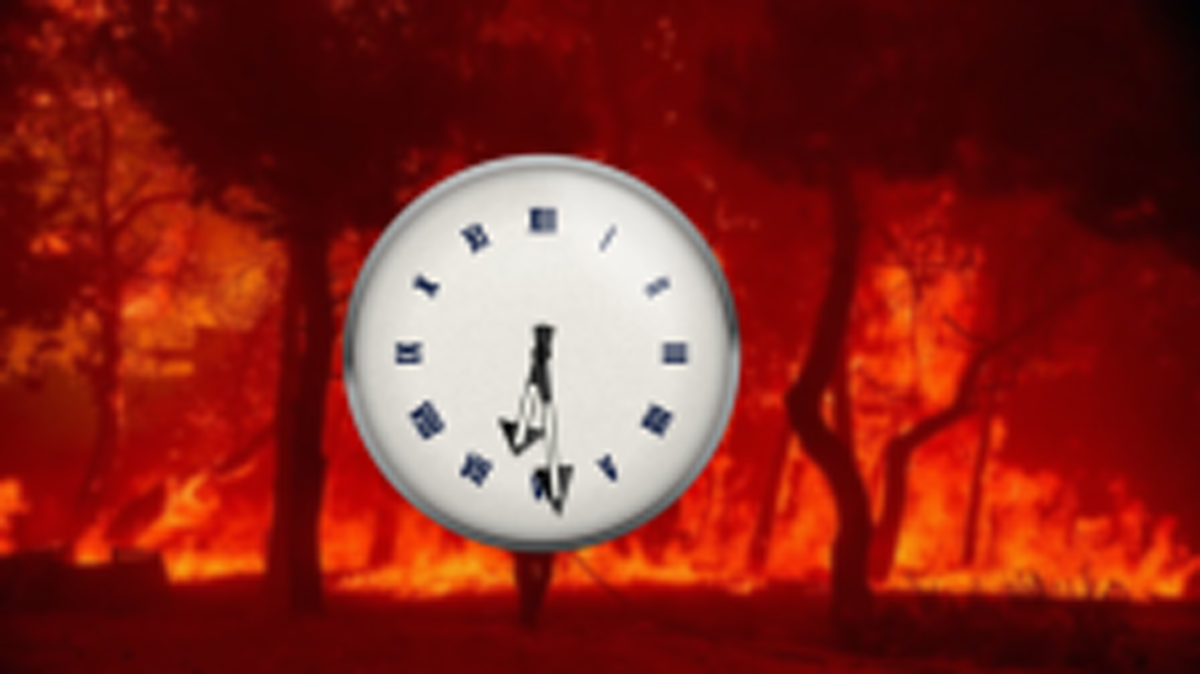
6:29
